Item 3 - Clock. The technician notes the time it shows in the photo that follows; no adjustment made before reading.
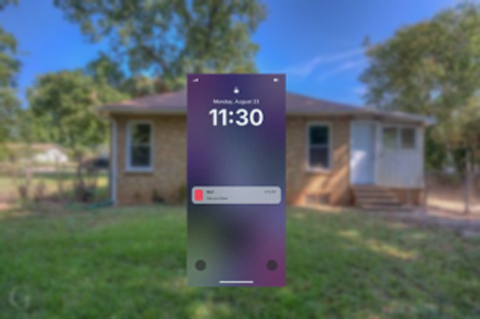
11:30
